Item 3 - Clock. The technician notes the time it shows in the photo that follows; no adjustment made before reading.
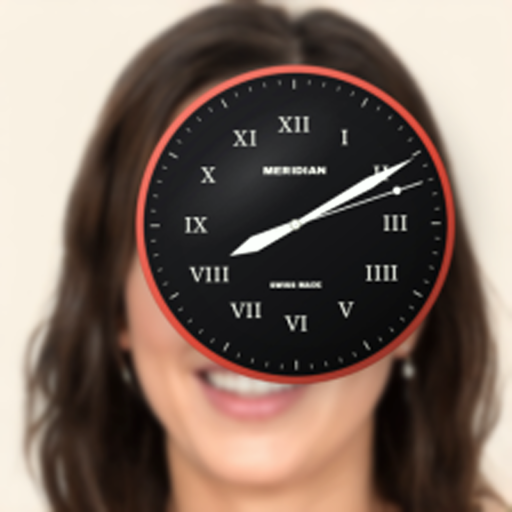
8:10:12
